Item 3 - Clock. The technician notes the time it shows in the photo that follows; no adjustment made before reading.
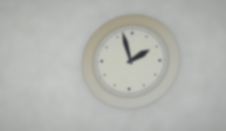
1:57
